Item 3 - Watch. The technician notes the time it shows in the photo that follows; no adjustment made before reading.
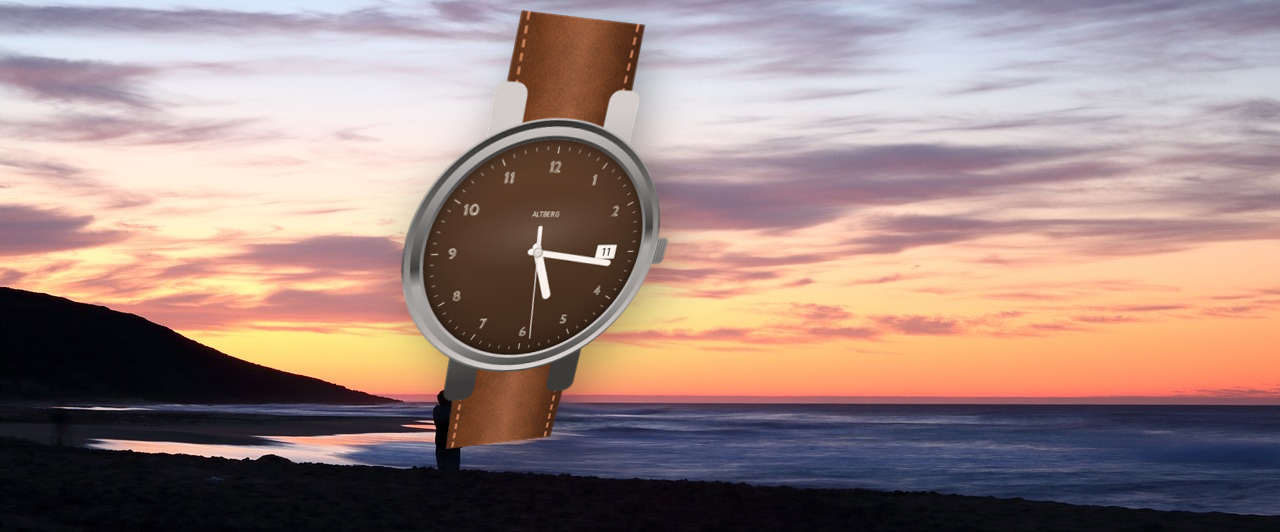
5:16:29
